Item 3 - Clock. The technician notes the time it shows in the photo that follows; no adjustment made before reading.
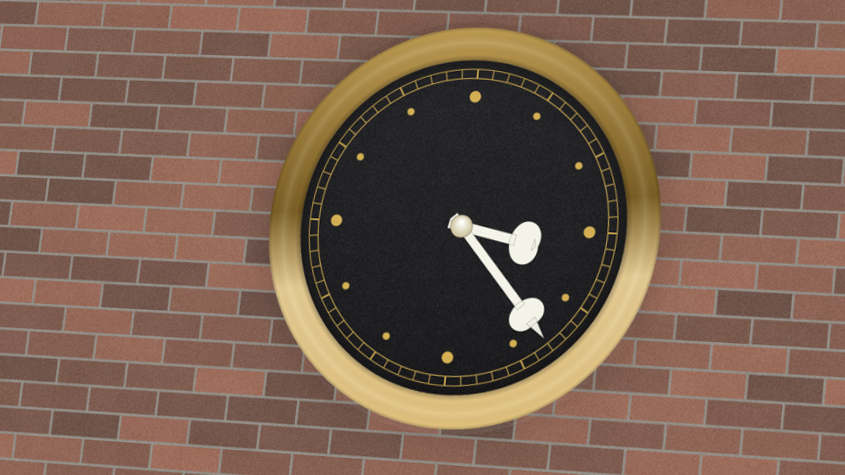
3:23
